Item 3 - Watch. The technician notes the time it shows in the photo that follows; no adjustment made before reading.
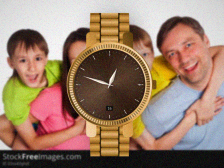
12:48
